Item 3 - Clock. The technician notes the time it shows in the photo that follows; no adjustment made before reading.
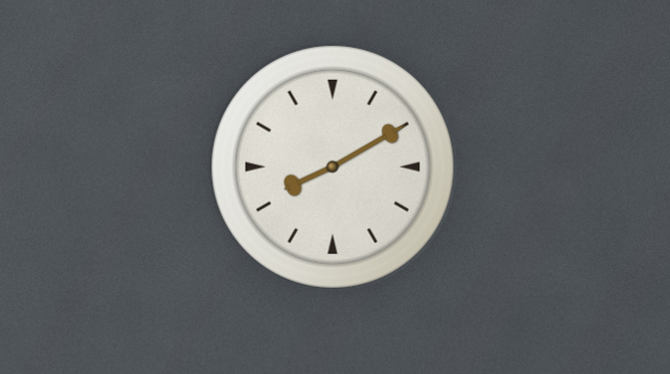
8:10
